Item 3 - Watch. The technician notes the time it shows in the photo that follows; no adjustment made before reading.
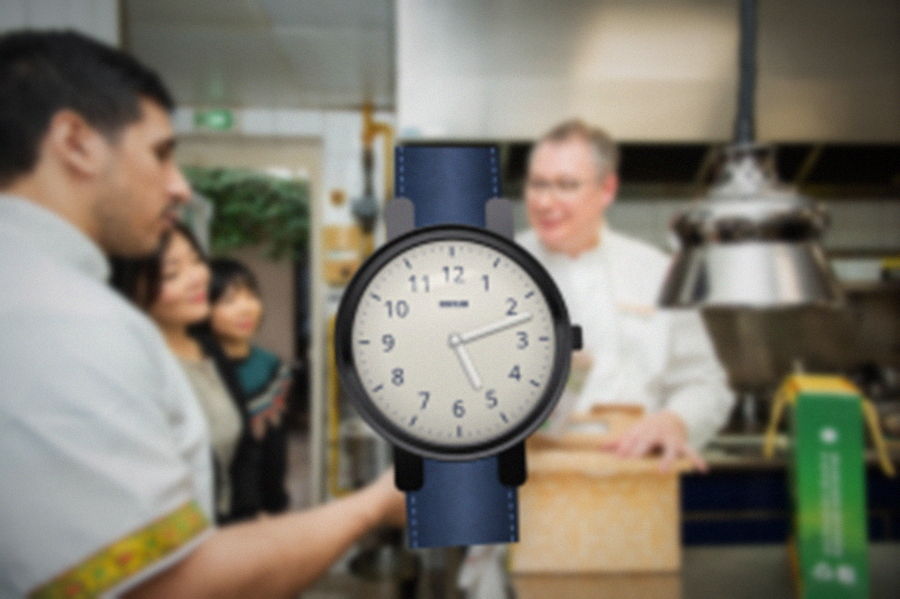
5:12
